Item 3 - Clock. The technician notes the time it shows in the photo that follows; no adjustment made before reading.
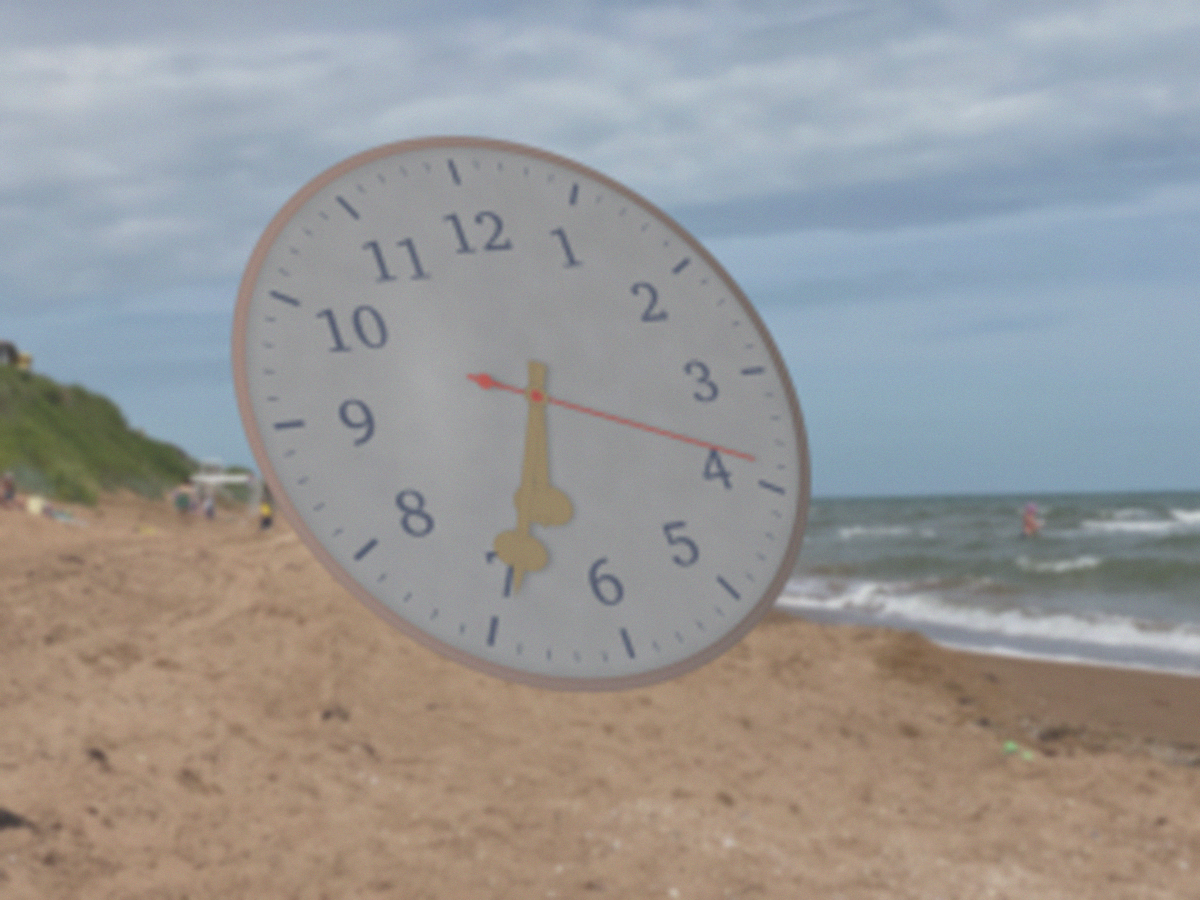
6:34:19
